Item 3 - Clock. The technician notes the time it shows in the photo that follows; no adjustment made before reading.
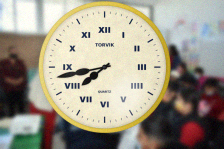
7:43
